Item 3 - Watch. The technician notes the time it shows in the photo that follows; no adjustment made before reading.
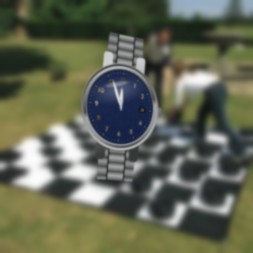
11:56
